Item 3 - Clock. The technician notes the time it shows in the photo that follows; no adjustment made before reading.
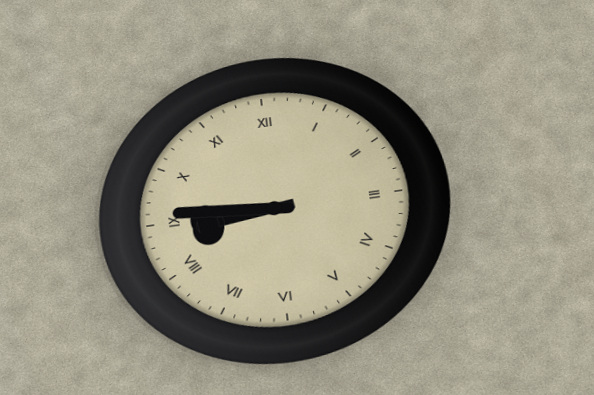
8:46
